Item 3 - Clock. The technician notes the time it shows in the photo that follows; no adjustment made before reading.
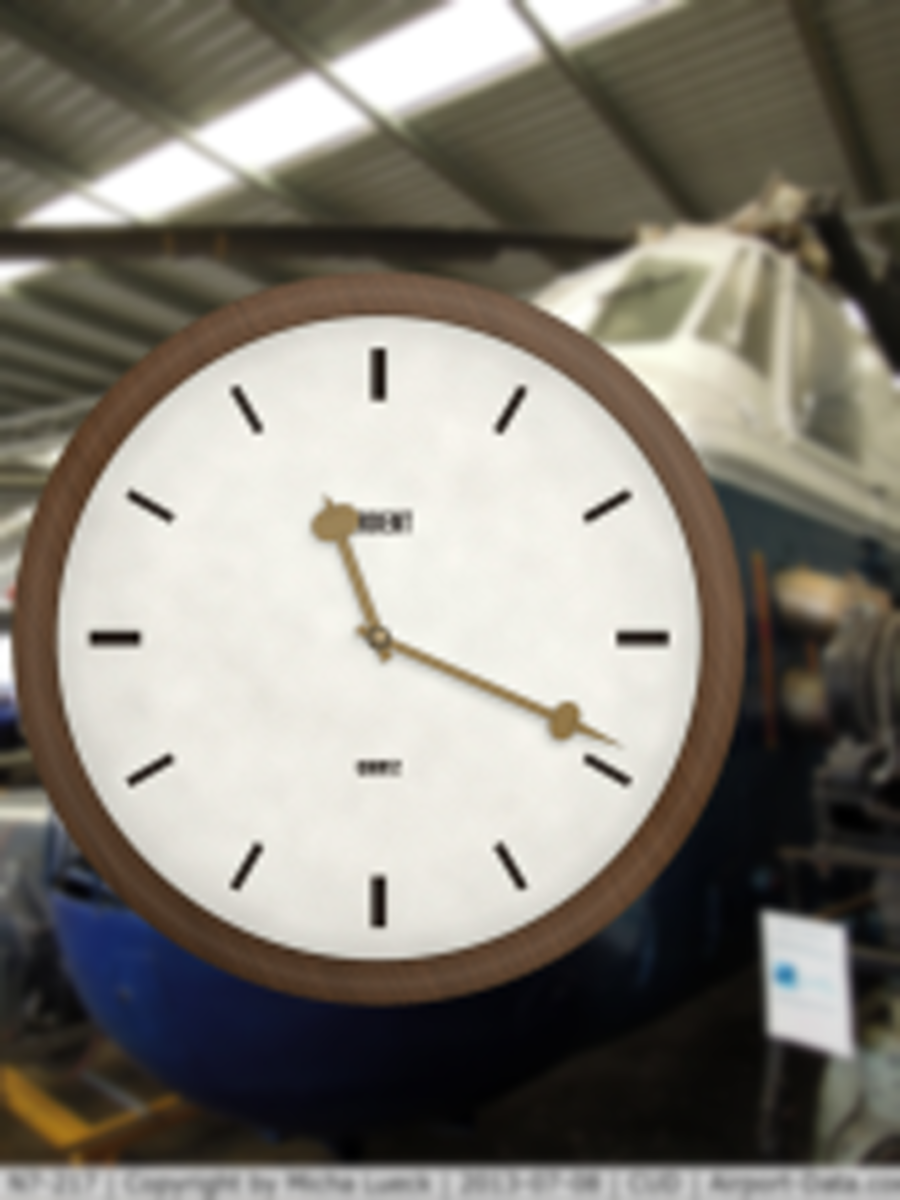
11:19
